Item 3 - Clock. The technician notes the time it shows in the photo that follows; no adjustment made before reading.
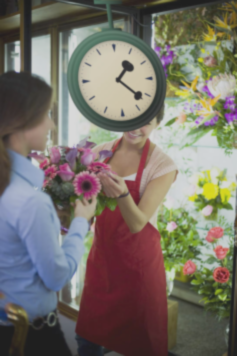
1:22
